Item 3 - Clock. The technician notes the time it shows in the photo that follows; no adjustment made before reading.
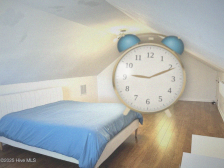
9:11
